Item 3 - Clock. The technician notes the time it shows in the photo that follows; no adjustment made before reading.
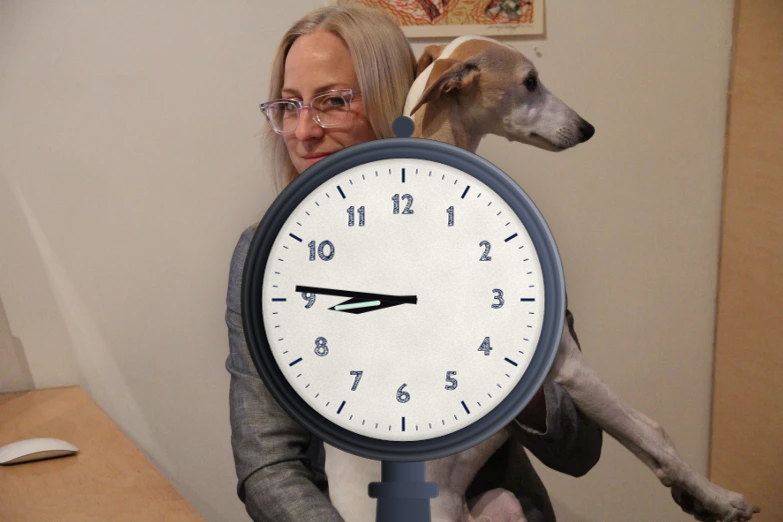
8:46
